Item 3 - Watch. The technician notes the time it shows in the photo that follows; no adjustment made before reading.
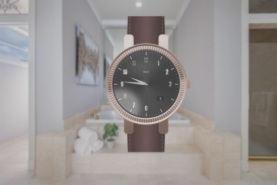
9:46
